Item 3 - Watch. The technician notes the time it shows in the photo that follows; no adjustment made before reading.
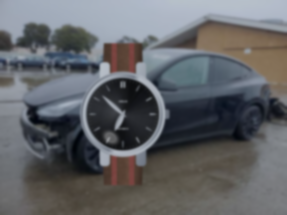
6:52
